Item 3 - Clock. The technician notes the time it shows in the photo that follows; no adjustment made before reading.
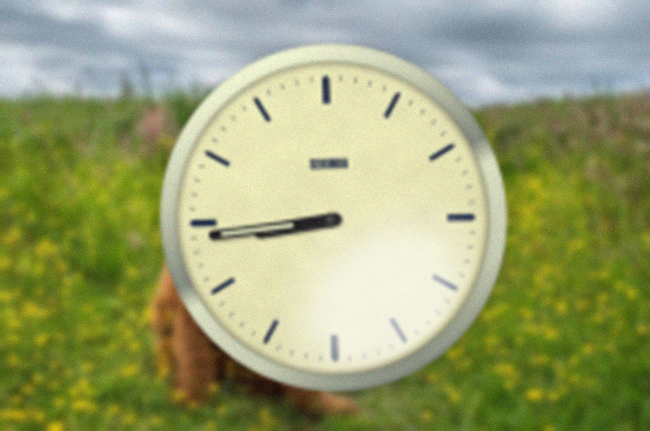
8:44
